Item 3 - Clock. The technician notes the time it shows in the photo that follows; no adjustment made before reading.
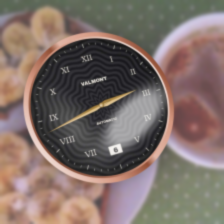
2:43
